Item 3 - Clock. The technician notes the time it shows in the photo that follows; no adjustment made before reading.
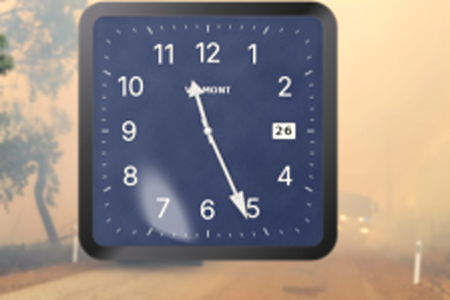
11:26
